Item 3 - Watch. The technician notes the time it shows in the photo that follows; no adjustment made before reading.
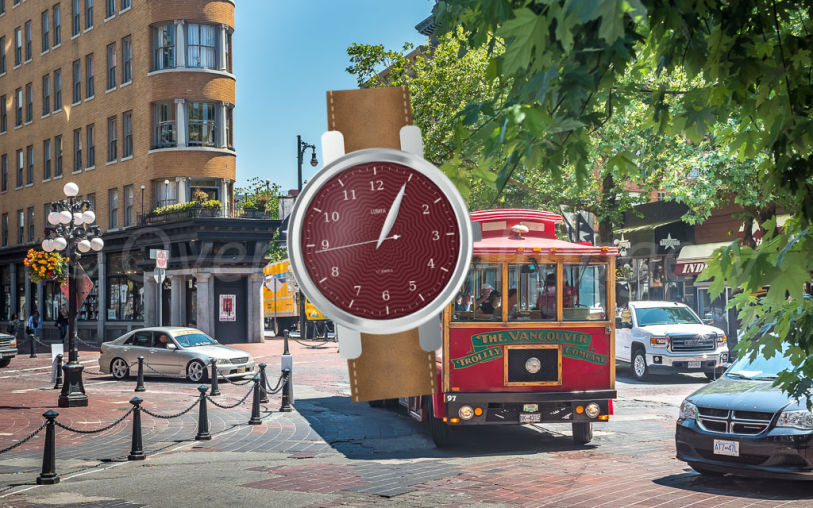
1:04:44
